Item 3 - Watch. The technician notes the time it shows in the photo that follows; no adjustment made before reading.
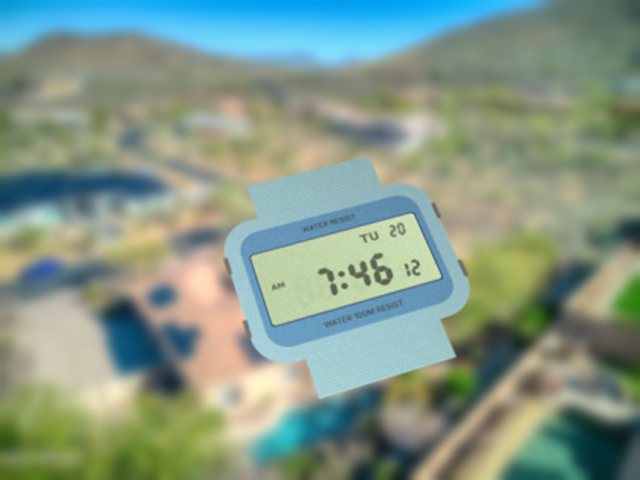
7:46:12
